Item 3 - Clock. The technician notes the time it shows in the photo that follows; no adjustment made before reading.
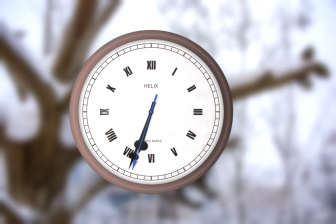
6:33:33
